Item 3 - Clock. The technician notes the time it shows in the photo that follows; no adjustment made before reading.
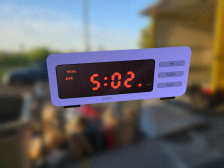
5:02
